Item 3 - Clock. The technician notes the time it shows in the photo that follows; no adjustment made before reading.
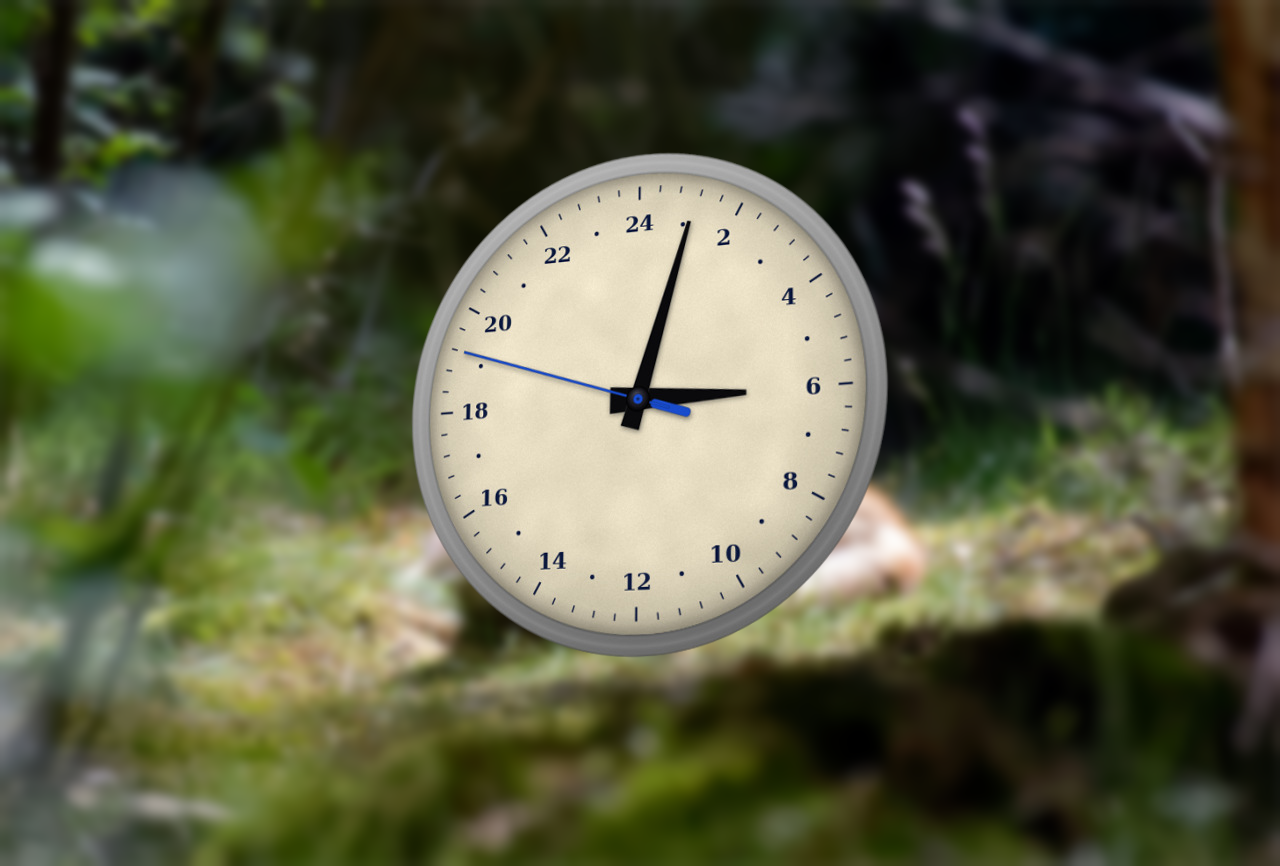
6:02:48
